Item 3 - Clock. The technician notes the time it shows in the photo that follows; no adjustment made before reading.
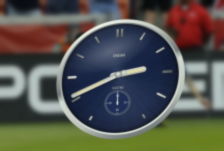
2:41
